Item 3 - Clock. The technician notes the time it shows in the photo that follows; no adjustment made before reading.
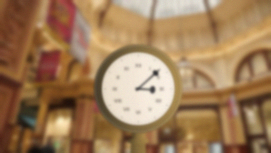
3:08
